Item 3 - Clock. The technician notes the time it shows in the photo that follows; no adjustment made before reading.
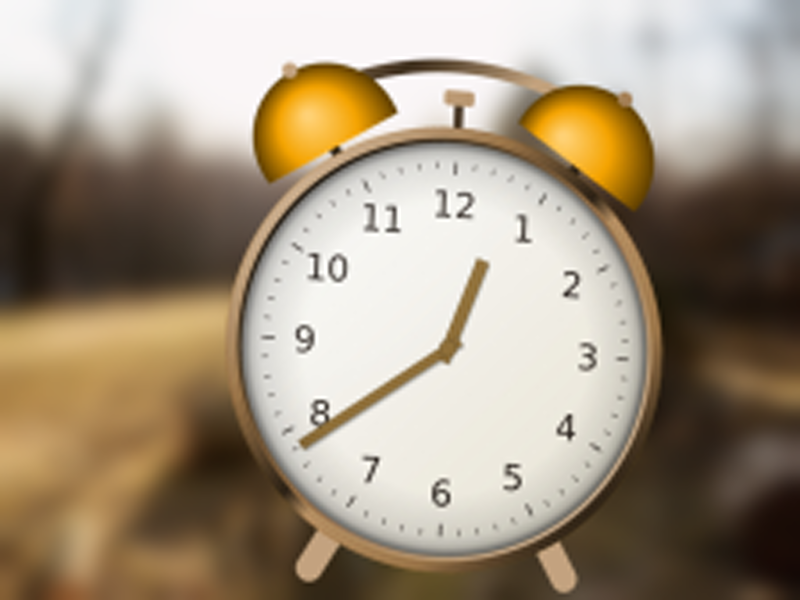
12:39
